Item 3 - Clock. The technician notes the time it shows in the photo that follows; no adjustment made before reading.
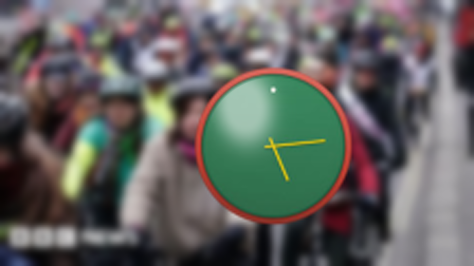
5:14
